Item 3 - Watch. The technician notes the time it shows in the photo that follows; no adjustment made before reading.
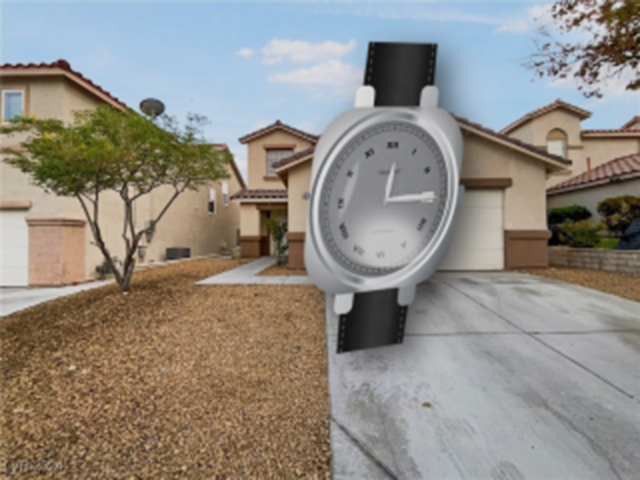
12:15
